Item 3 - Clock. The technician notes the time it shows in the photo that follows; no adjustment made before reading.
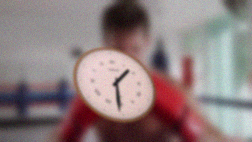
1:31
